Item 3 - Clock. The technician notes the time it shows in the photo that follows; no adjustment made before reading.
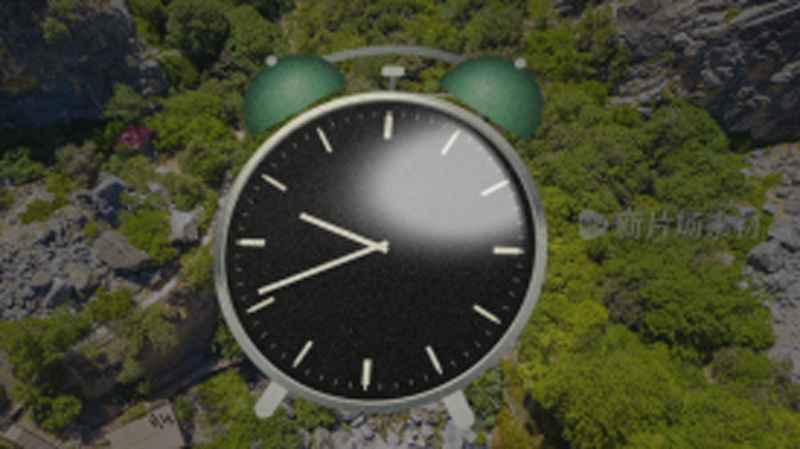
9:41
